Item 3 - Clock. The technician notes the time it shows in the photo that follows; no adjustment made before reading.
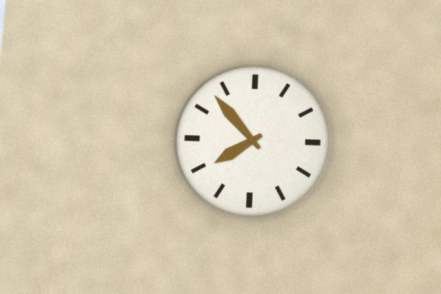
7:53
